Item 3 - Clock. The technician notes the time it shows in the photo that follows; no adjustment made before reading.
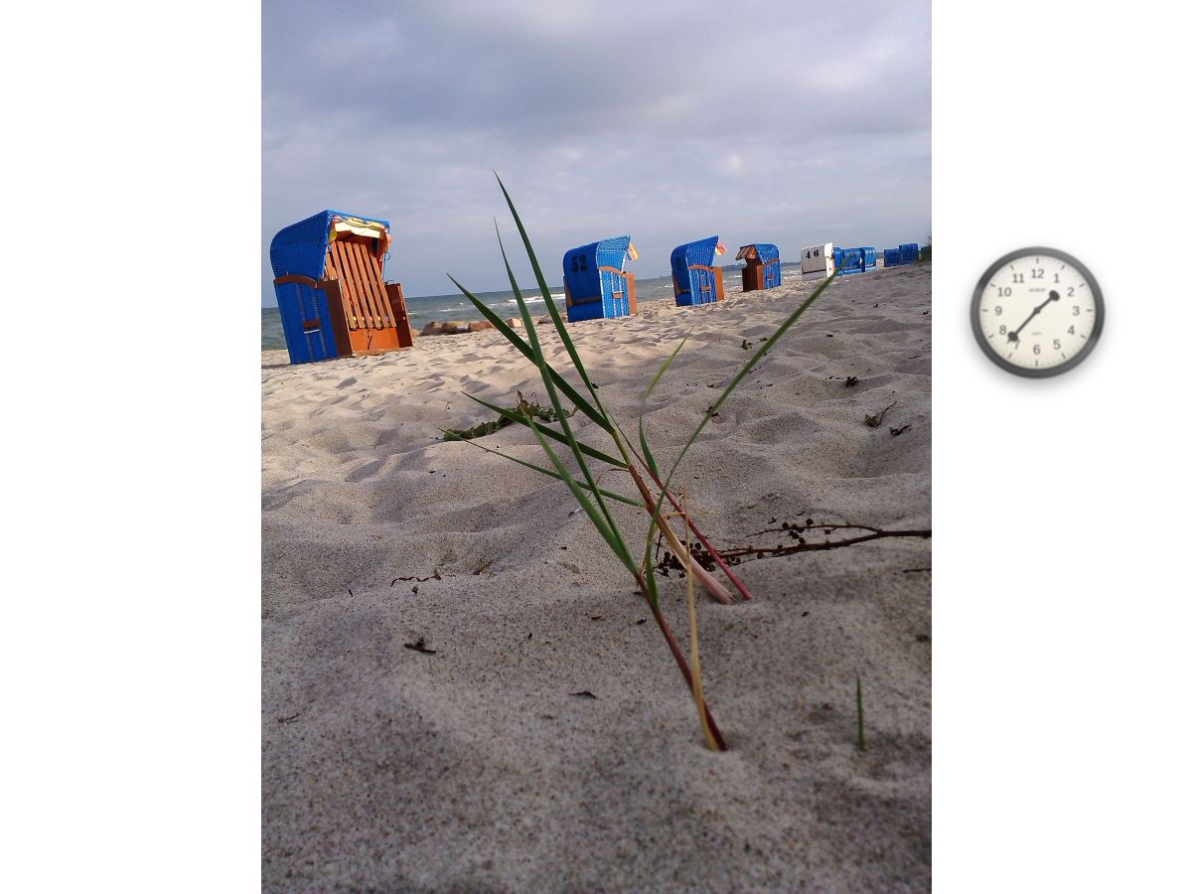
1:37
